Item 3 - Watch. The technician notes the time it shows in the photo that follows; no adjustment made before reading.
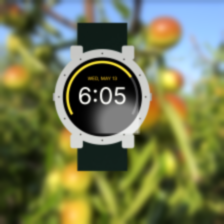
6:05
